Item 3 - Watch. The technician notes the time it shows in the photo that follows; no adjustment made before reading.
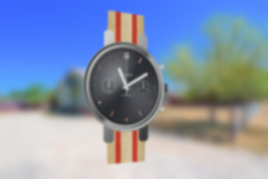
11:10
